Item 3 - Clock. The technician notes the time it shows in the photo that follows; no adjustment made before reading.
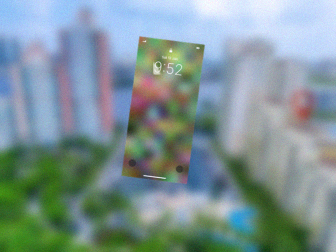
9:52
